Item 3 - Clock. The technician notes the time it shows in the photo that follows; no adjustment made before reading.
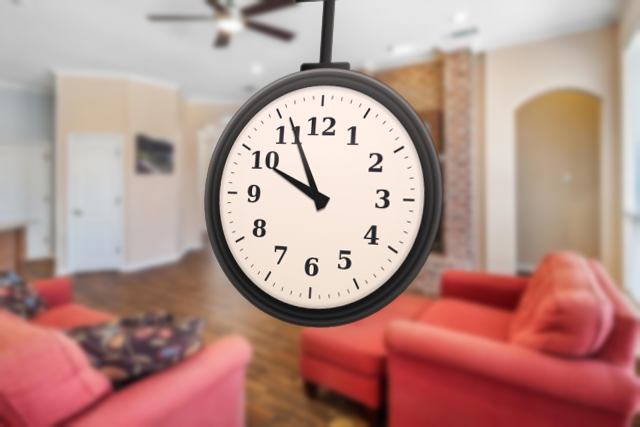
9:56
